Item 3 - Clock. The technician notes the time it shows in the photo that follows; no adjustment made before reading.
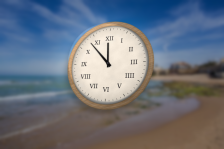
11:53
